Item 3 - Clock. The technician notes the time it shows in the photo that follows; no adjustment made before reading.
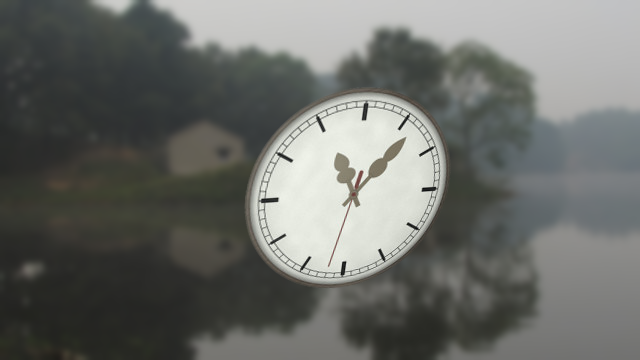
11:06:32
